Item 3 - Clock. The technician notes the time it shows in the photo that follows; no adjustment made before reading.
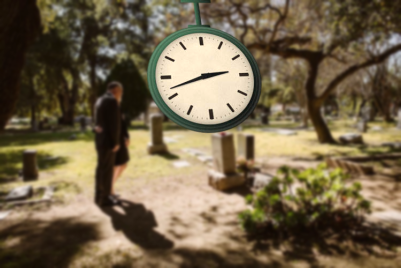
2:42
